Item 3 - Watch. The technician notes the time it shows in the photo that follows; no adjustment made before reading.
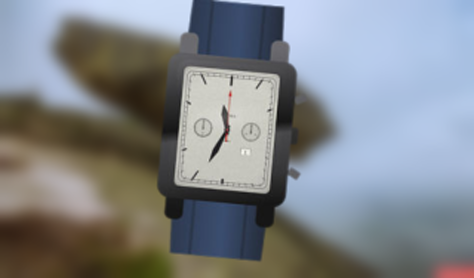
11:34
